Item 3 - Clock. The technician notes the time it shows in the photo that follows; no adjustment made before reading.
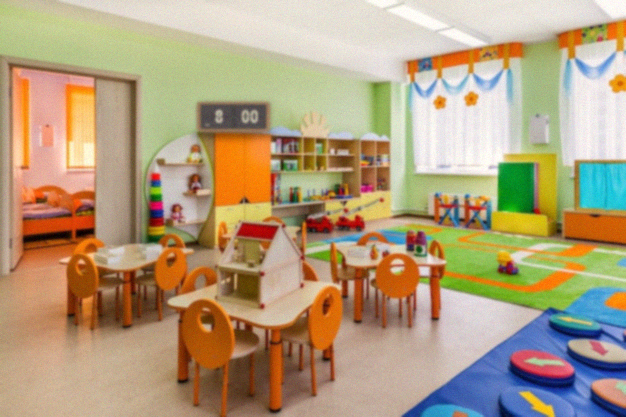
8:00
